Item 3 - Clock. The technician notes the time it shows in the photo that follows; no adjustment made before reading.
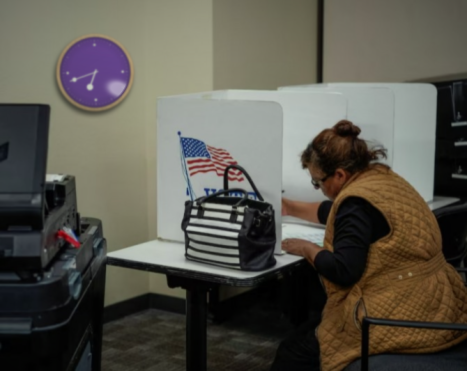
6:42
